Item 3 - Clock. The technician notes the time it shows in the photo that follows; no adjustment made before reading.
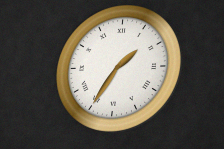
1:35
